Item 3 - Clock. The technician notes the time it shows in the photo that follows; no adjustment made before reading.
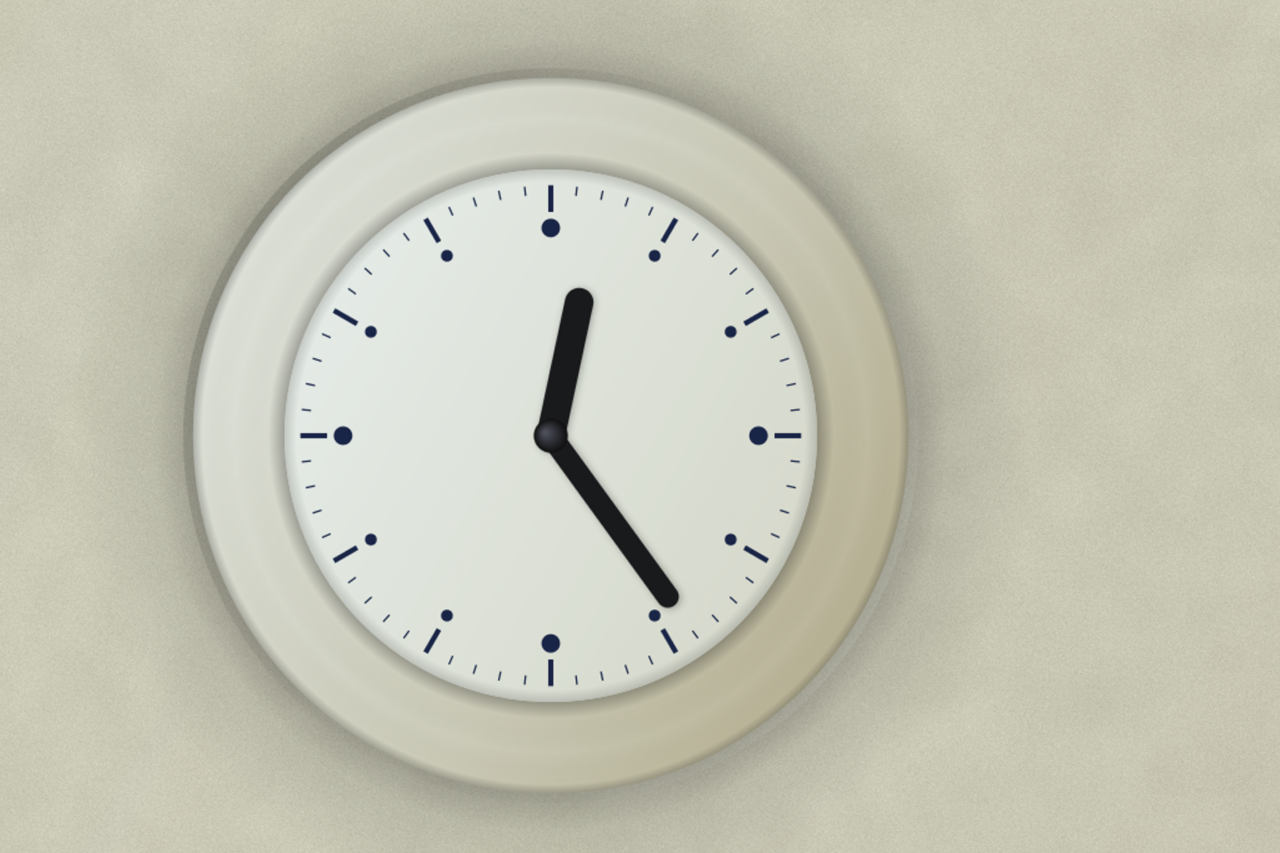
12:24
